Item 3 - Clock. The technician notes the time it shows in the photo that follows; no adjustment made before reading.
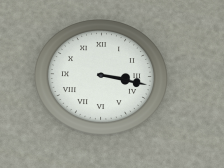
3:17
